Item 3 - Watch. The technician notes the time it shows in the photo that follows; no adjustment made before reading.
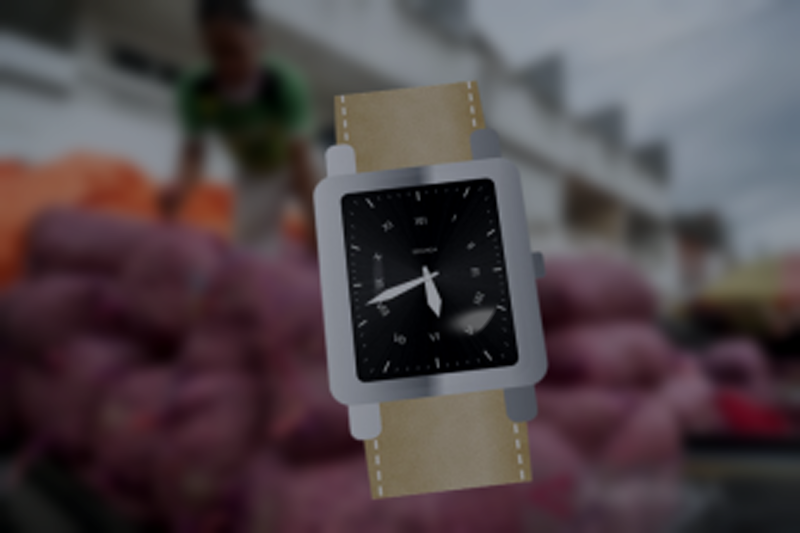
5:42
